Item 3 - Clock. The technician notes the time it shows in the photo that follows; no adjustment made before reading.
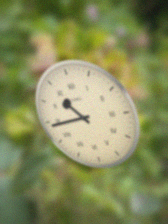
10:44
